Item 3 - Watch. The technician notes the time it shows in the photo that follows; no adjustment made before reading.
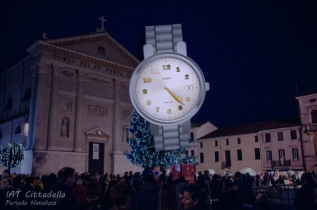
4:23
